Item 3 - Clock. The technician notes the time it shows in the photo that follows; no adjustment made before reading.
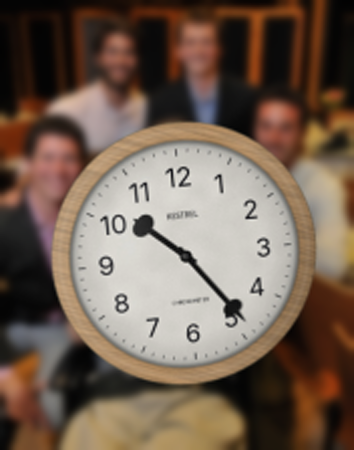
10:24
